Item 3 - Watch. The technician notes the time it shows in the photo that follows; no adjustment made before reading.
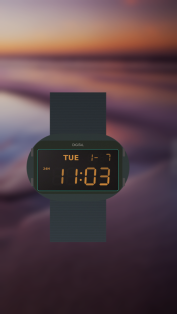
11:03
